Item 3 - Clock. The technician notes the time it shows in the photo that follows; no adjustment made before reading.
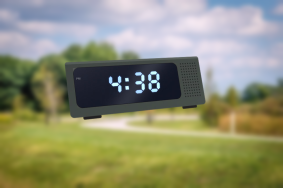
4:38
